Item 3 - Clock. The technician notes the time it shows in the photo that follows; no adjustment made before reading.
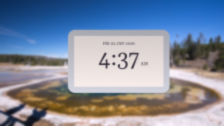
4:37
